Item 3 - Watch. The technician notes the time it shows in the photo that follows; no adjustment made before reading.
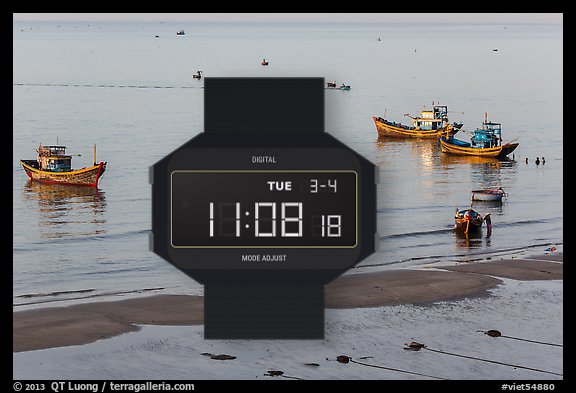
11:08:18
